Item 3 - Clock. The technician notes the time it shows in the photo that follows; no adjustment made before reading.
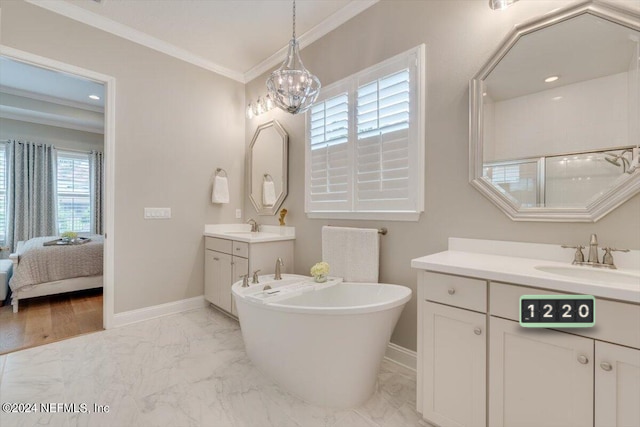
12:20
